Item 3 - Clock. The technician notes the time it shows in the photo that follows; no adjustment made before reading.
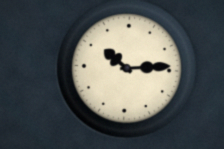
10:14
